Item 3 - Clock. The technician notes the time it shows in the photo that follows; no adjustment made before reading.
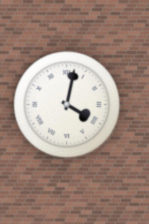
4:02
